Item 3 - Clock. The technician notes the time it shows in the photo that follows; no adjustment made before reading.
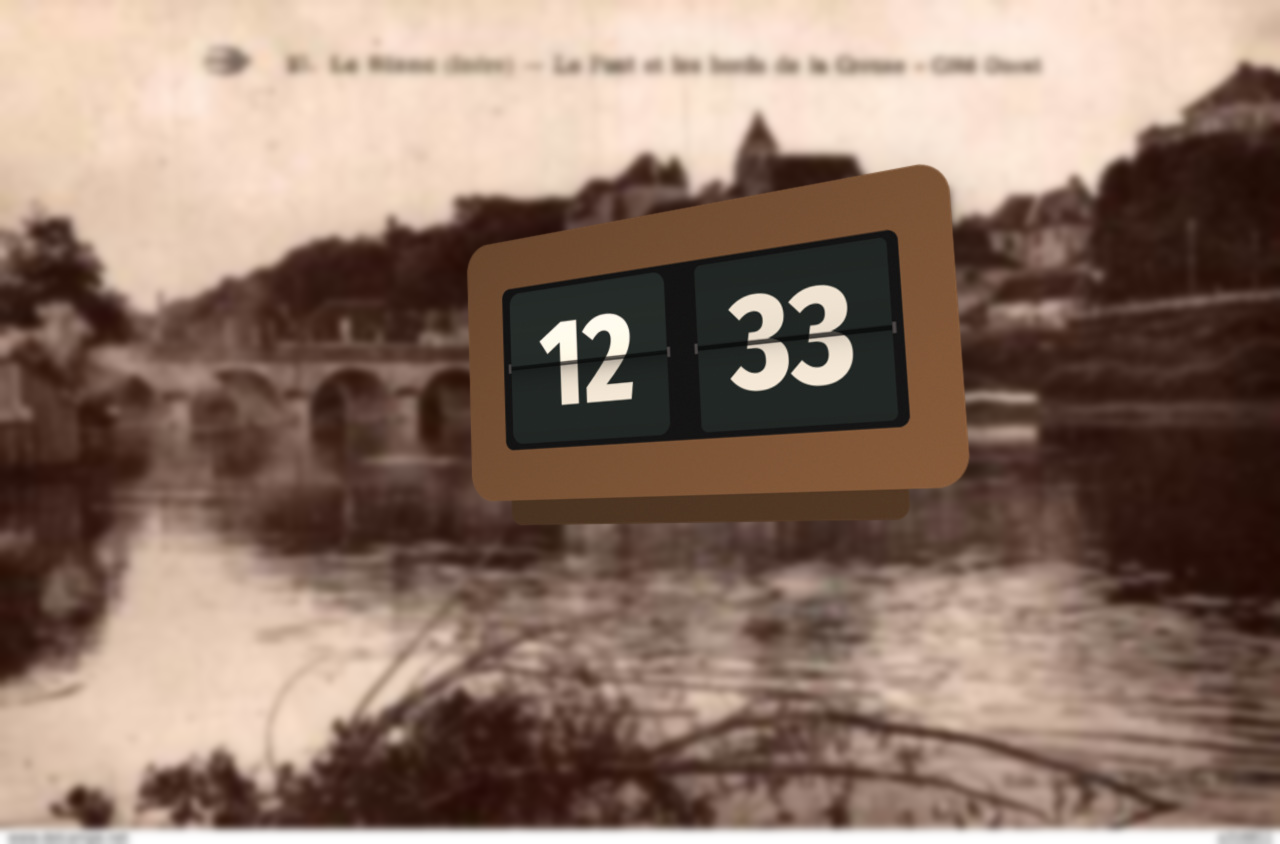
12:33
